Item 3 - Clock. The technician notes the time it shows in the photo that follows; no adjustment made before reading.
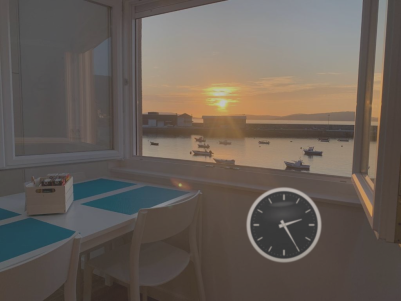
2:25
